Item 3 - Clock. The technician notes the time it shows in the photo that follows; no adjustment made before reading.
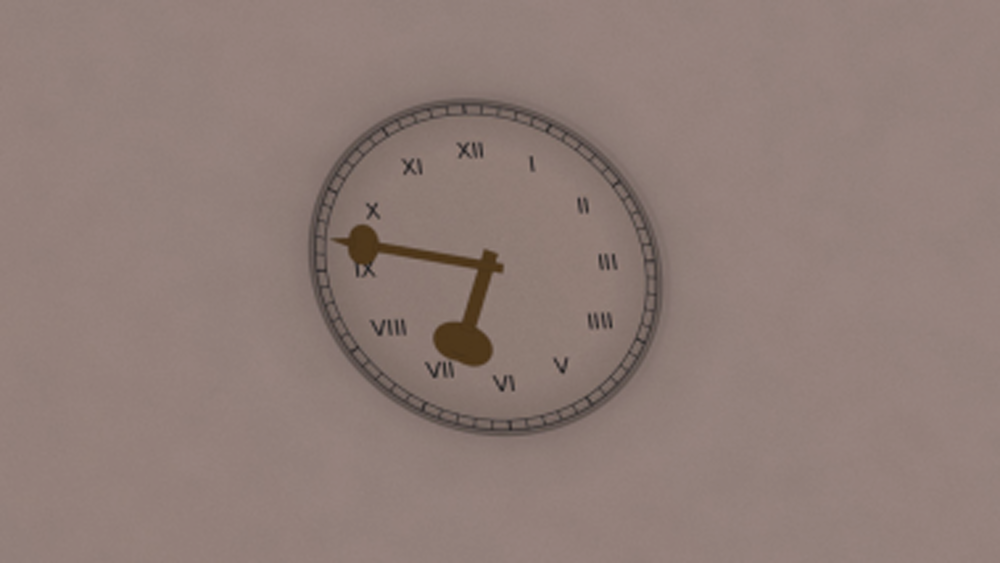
6:47
